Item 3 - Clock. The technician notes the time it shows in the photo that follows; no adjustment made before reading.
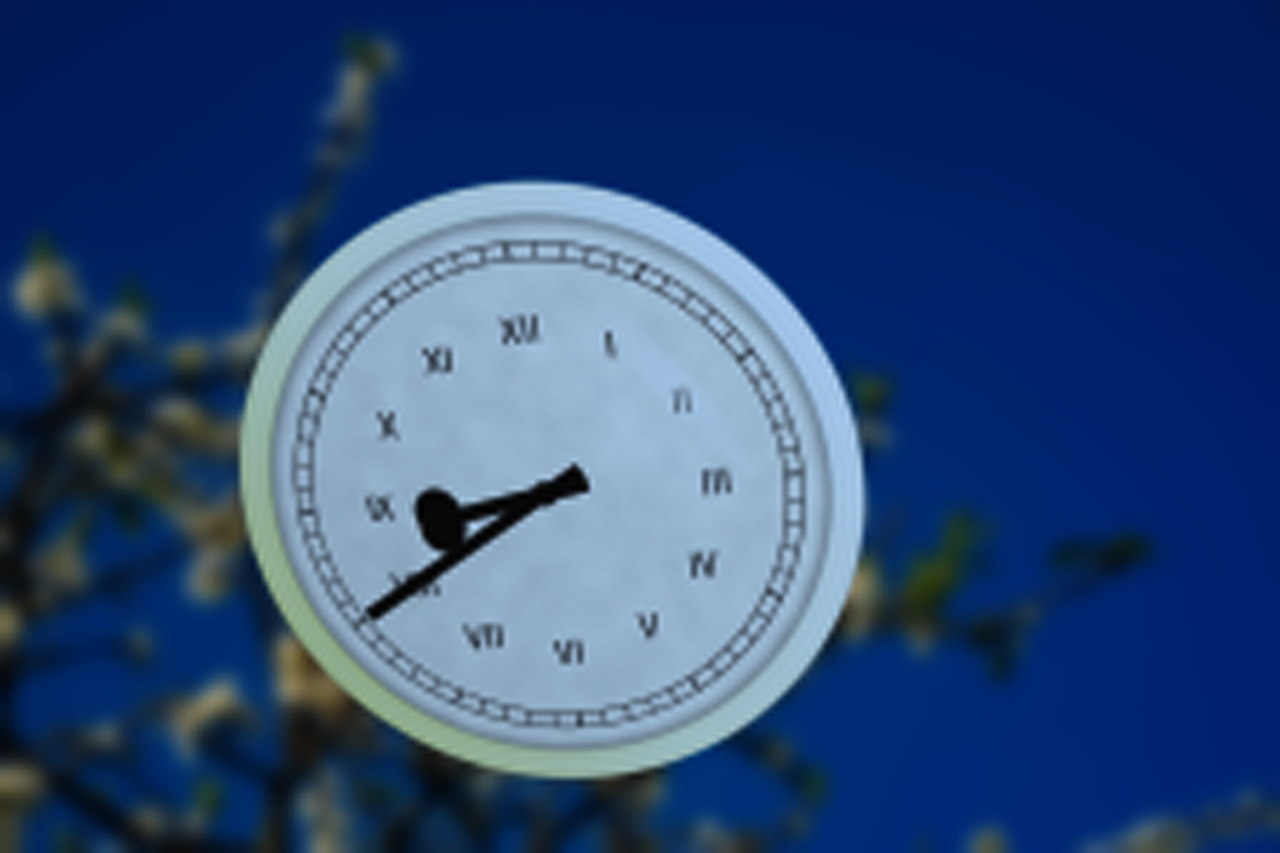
8:40
